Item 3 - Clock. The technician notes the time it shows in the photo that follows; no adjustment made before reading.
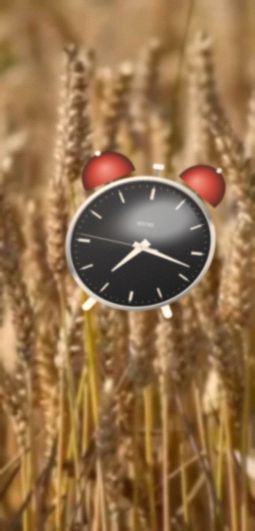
7:17:46
